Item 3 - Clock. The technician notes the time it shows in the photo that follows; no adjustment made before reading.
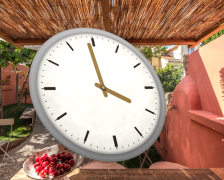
3:59
